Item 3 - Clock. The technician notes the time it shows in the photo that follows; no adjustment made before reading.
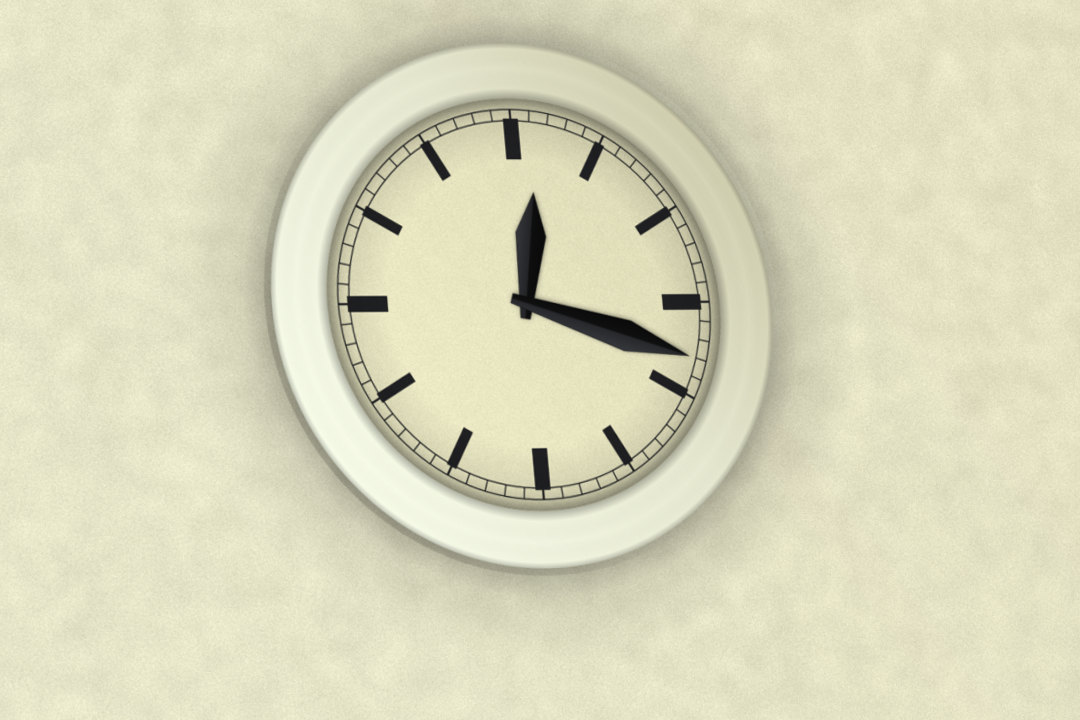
12:18
